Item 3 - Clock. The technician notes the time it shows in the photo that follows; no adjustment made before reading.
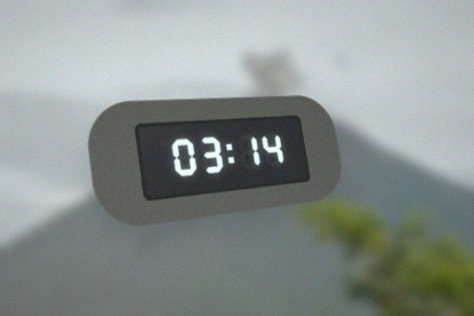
3:14
